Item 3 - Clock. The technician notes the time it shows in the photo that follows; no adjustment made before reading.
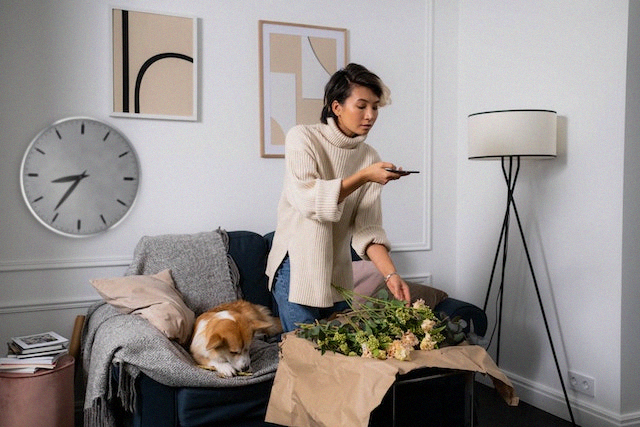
8:36
